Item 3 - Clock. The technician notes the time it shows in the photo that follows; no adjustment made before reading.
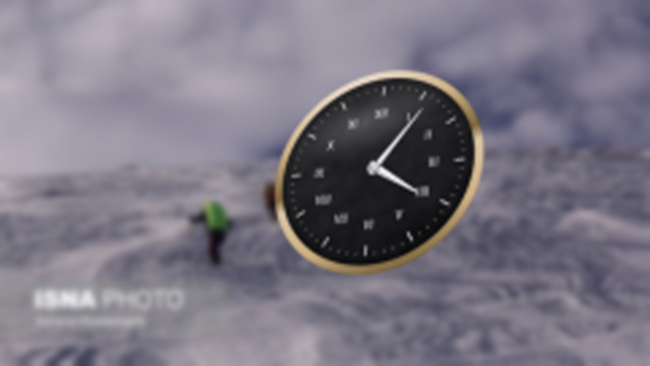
4:06
